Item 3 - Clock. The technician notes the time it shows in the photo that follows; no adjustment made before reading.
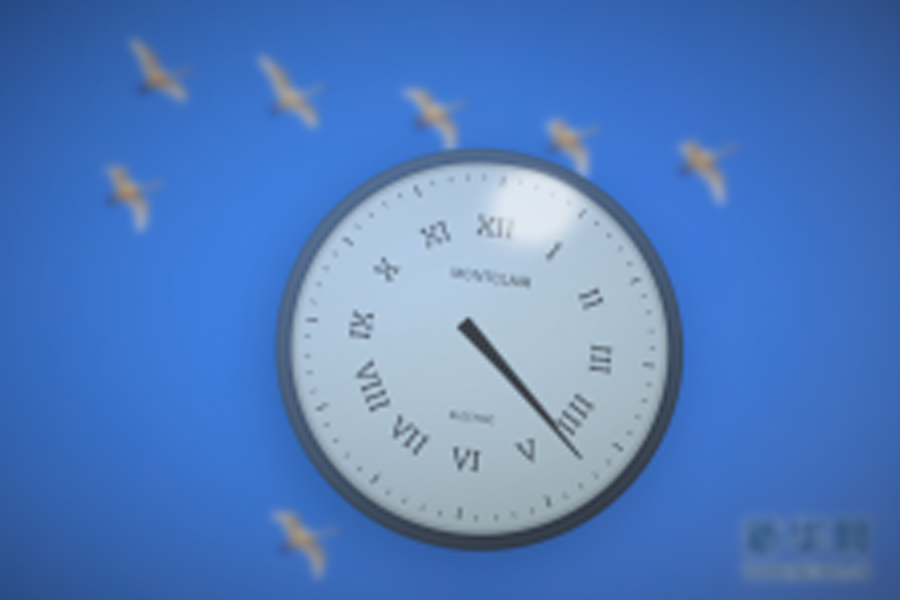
4:22
